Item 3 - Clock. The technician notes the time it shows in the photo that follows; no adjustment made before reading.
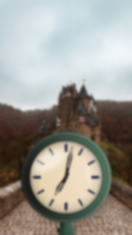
7:02
